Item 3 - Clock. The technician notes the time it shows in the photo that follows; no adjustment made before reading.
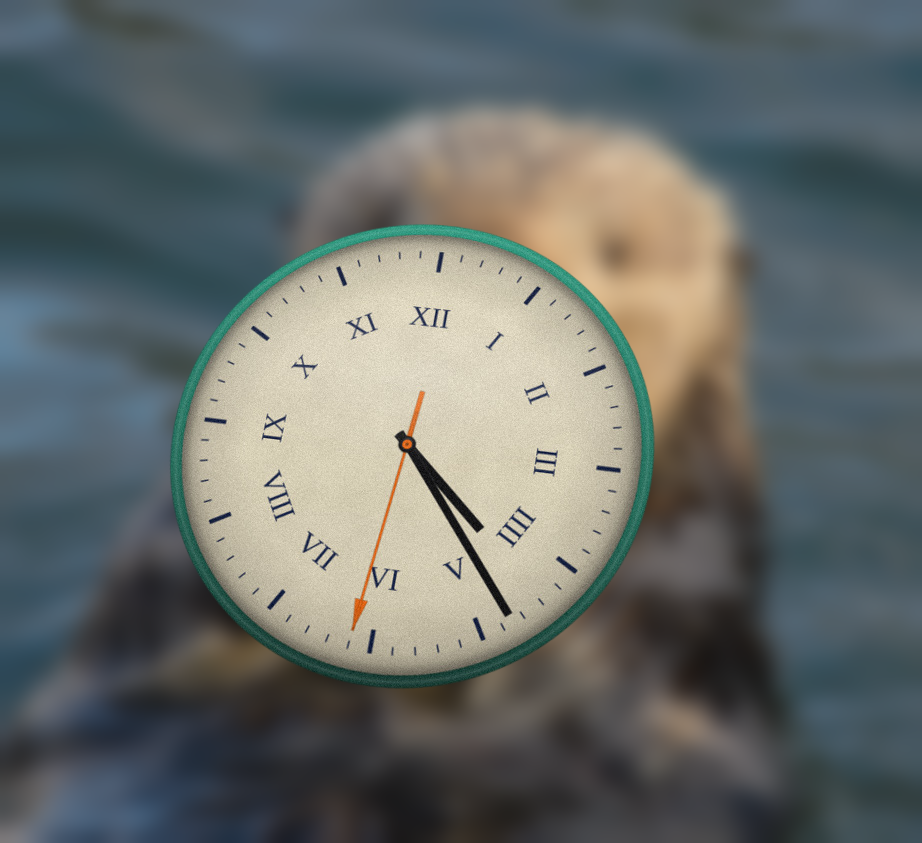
4:23:31
